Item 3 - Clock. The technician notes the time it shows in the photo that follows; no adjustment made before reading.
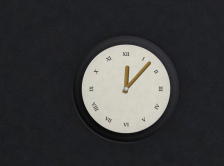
12:07
